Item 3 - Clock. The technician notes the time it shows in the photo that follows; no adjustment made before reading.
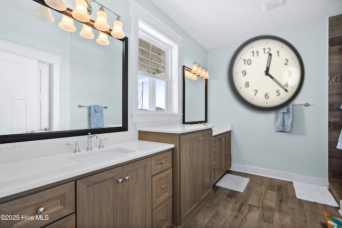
12:22
